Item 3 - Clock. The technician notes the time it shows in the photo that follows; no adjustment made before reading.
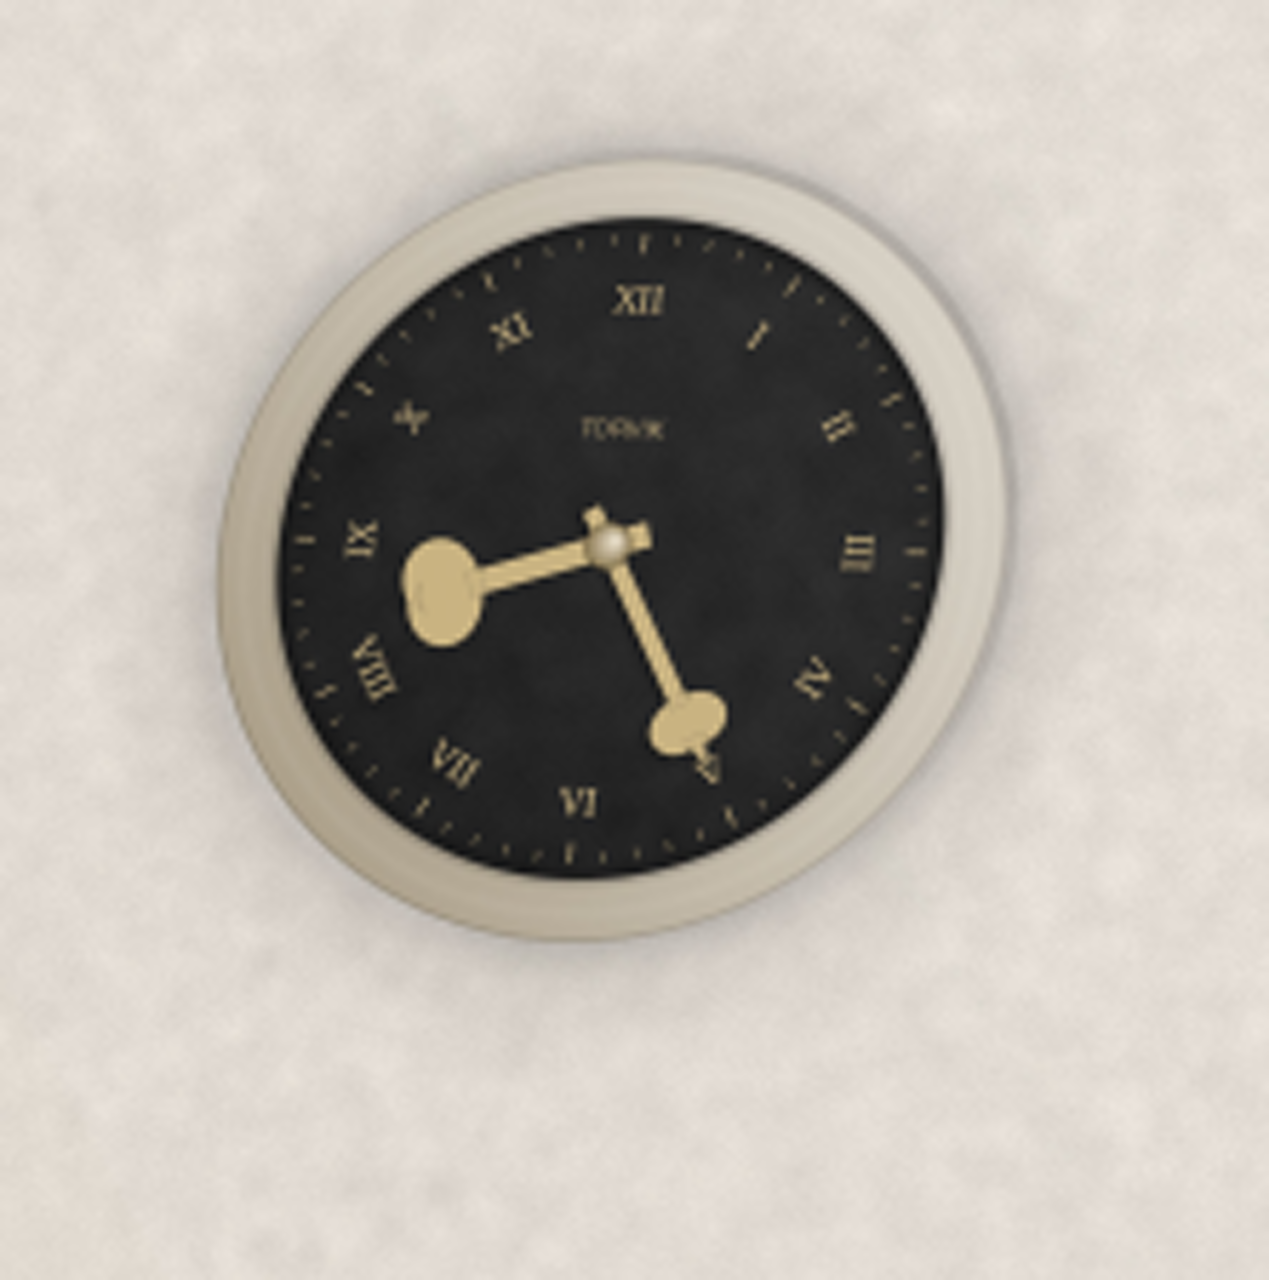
8:25
